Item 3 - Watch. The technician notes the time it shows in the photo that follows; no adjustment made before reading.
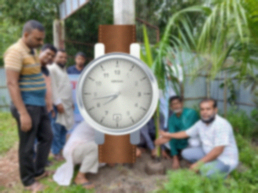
7:43
